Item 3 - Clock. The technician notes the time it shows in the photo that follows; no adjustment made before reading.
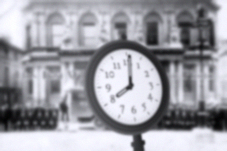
8:01
